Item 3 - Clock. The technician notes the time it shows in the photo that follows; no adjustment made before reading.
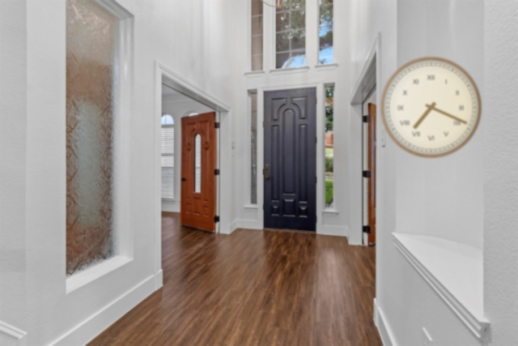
7:19
